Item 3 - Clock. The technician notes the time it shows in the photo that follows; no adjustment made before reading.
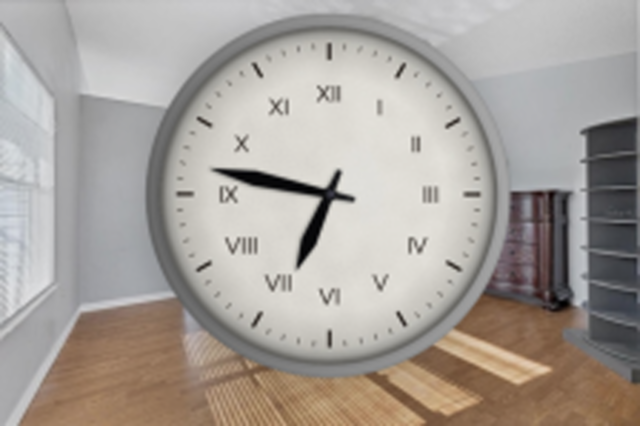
6:47
